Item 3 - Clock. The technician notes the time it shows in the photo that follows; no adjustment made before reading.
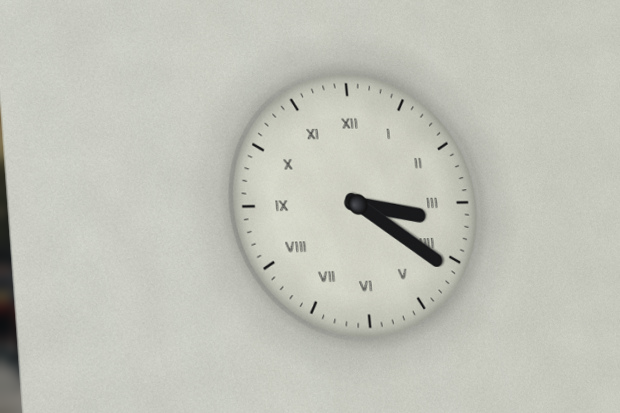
3:21
